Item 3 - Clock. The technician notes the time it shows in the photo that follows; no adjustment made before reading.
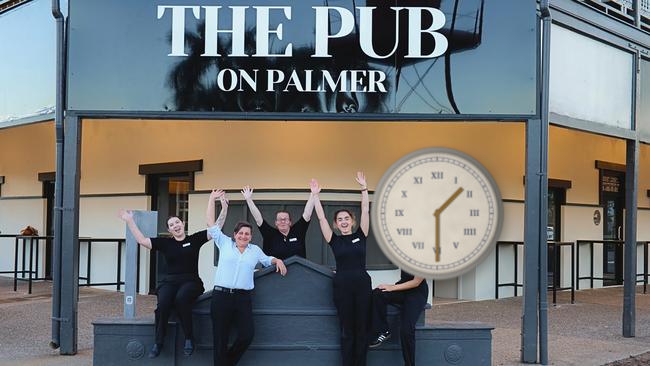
1:30
